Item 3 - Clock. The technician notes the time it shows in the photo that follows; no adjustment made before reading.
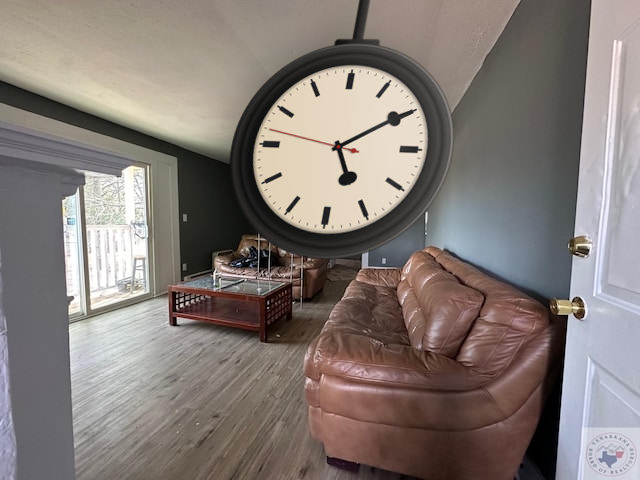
5:09:47
